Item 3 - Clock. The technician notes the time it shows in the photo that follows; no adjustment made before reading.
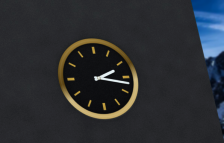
2:17
